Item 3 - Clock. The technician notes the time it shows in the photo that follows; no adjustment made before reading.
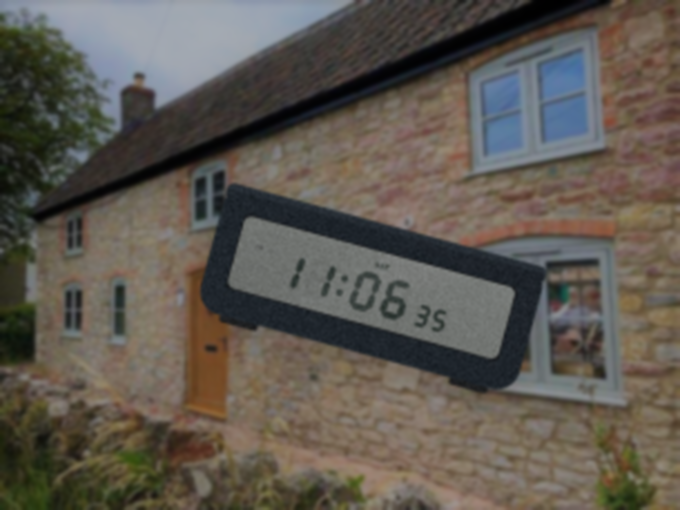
11:06:35
